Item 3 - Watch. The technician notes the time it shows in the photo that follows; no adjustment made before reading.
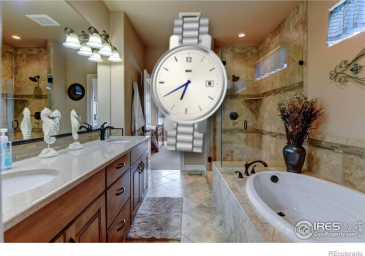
6:40
